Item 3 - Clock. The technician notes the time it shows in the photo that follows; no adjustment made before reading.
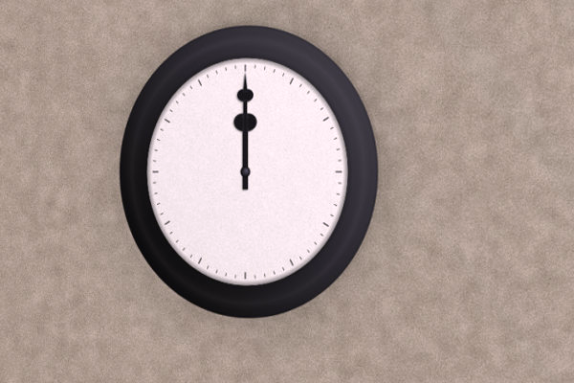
12:00
